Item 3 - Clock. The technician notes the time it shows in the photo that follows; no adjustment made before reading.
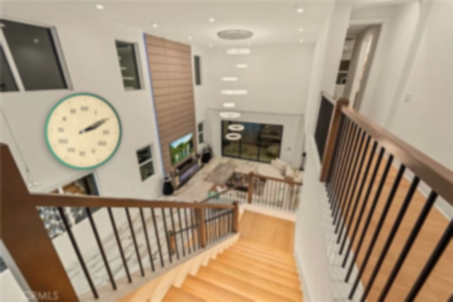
2:10
